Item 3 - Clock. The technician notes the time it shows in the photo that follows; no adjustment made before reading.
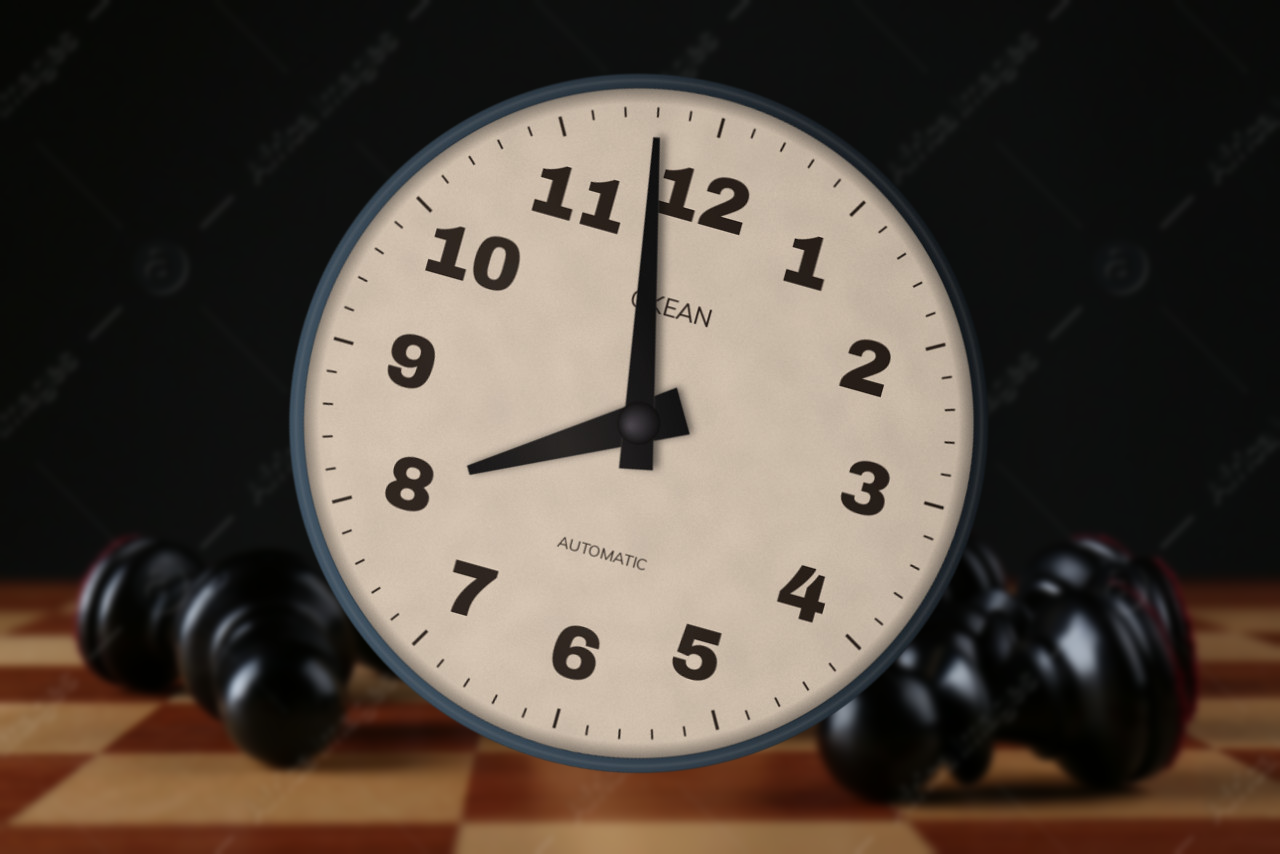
7:58
